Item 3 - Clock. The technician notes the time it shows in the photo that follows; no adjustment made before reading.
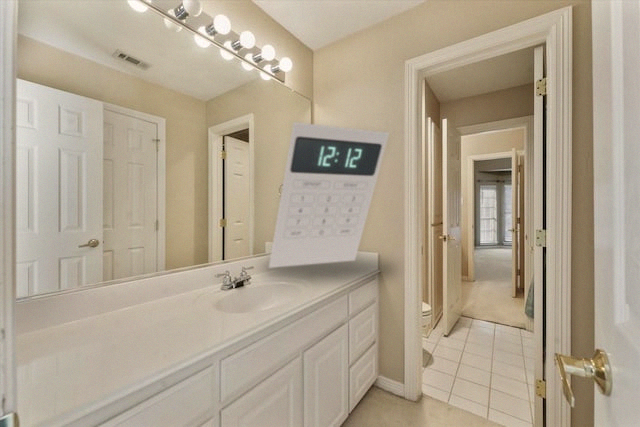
12:12
